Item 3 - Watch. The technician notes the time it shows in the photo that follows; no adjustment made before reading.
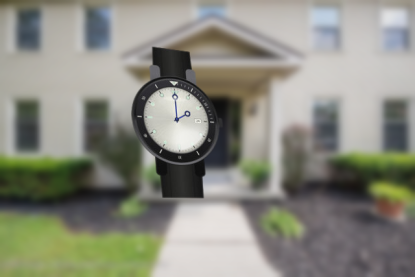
2:00
